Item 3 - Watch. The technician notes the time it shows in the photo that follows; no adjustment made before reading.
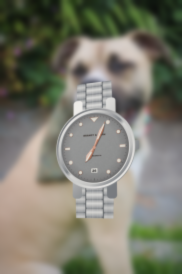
7:04
